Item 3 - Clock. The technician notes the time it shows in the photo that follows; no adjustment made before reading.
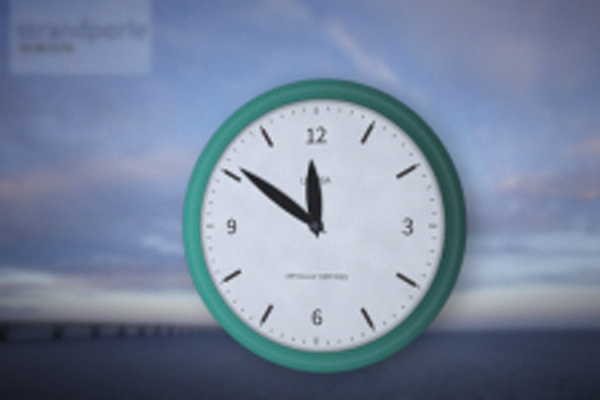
11:51
